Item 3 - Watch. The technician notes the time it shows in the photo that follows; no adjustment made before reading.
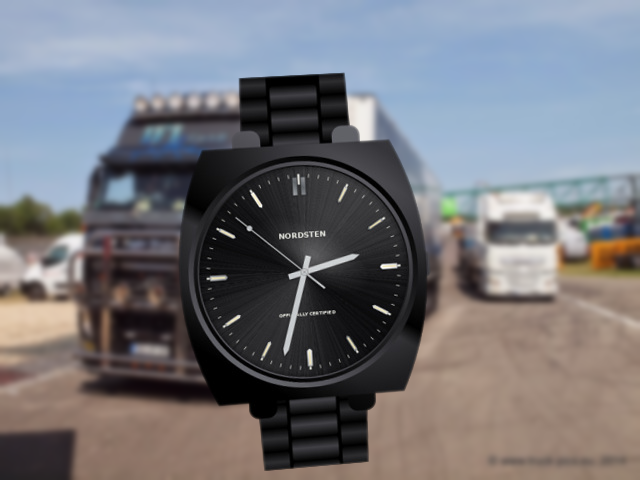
2:32:52
